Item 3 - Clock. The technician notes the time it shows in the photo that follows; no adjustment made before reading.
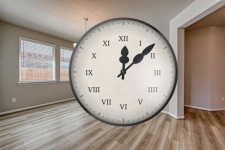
12:08
